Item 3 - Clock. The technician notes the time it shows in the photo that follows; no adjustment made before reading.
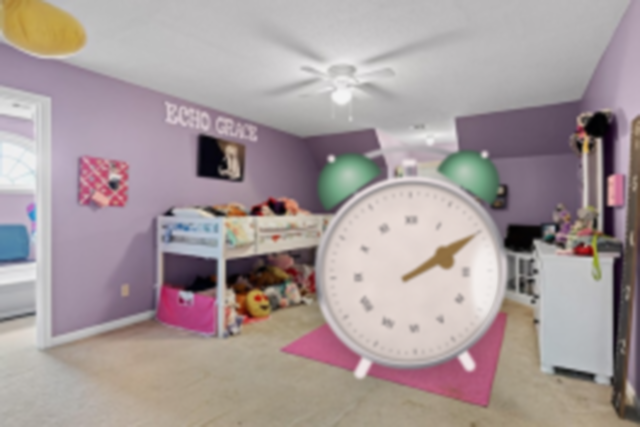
2:10
